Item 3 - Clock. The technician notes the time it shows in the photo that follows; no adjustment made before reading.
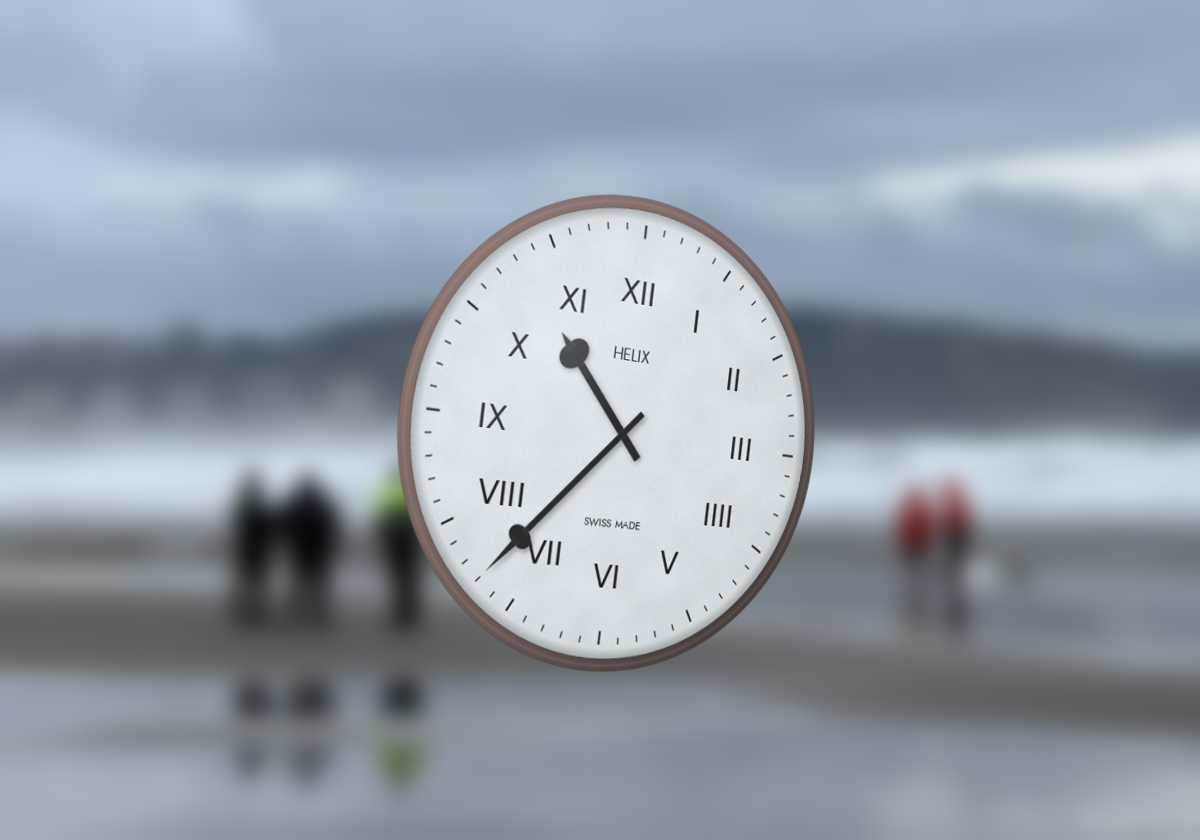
10:37
